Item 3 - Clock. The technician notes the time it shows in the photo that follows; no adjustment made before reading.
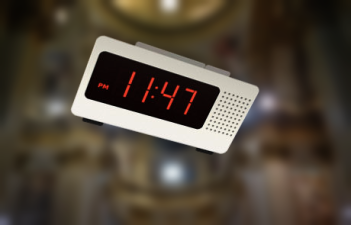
11:47
